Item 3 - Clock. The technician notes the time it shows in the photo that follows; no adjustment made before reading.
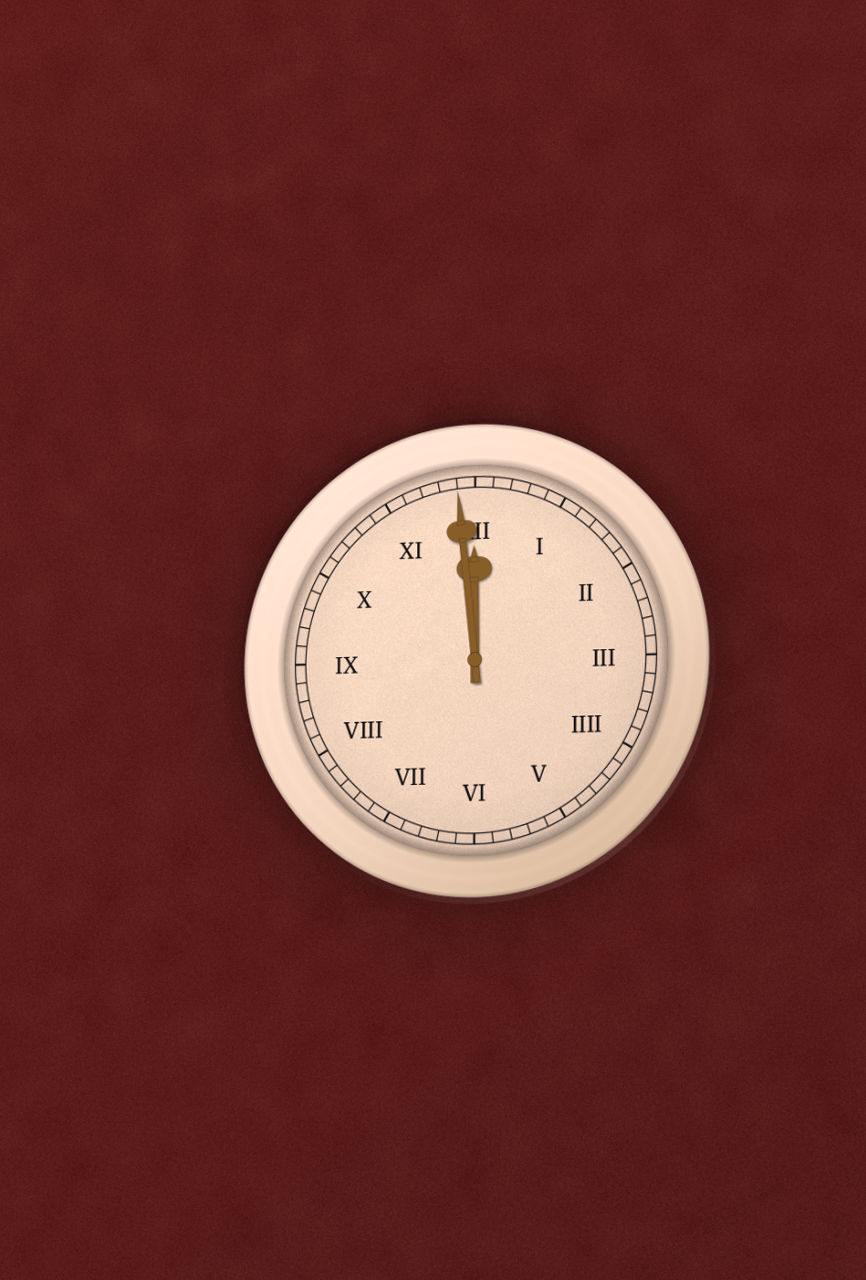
11:59
